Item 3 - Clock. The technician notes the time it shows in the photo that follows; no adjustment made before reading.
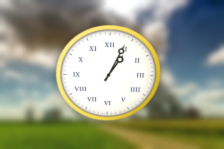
1:04
